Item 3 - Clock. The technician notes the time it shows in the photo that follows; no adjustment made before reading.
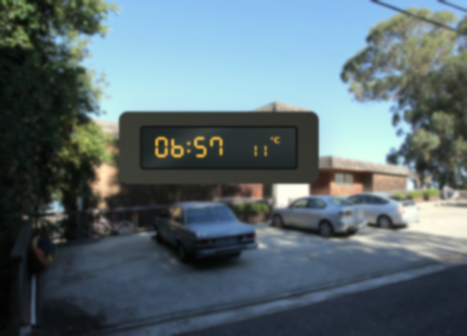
6:57
